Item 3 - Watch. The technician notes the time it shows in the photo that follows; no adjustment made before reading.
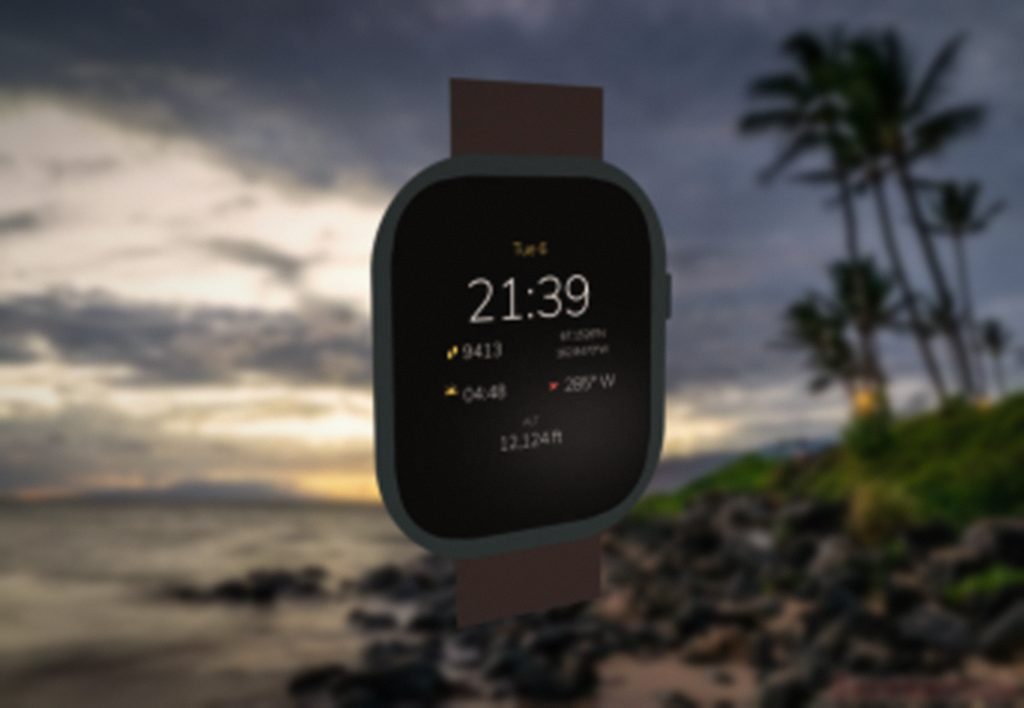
21:39
